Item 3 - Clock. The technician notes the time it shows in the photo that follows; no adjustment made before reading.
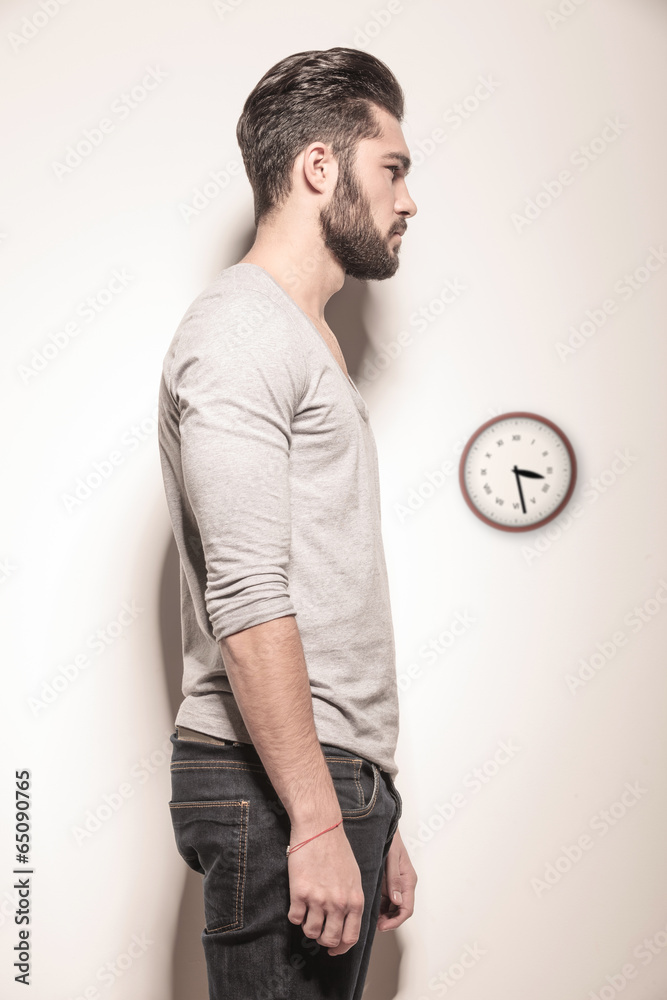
3:28
